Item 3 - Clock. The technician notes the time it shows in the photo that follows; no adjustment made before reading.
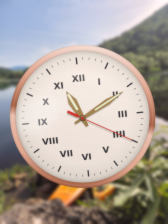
11:10:20
